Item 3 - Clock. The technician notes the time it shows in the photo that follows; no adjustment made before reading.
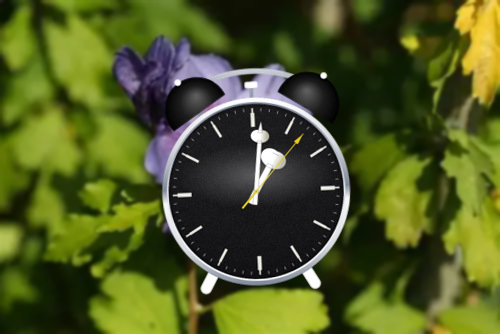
1:01:07
